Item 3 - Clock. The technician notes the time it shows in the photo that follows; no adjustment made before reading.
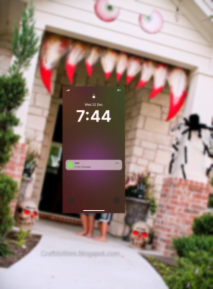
7:44
